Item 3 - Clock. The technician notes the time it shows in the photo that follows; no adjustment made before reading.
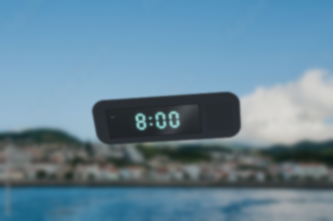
8:00
